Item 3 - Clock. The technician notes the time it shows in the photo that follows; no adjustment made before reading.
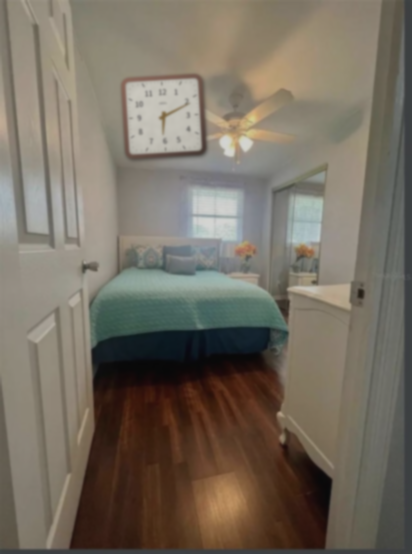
6:11
